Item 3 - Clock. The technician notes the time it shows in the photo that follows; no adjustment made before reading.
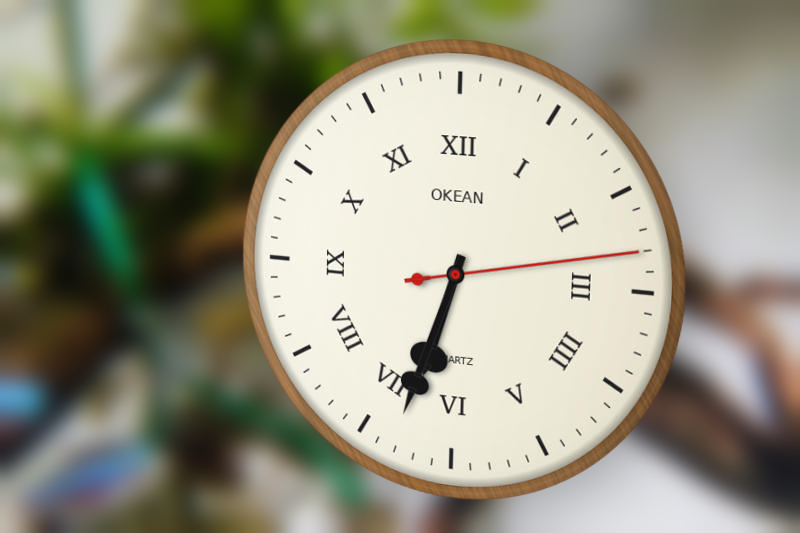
6:33:13
